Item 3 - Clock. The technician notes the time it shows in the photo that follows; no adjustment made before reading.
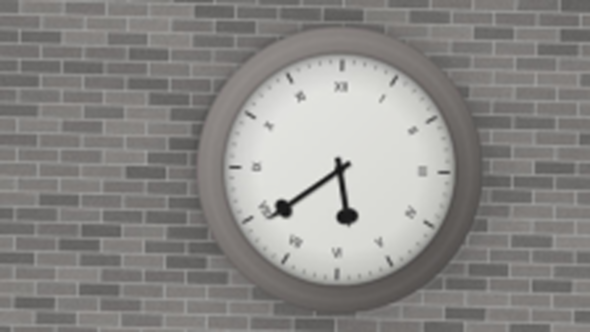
5:39
